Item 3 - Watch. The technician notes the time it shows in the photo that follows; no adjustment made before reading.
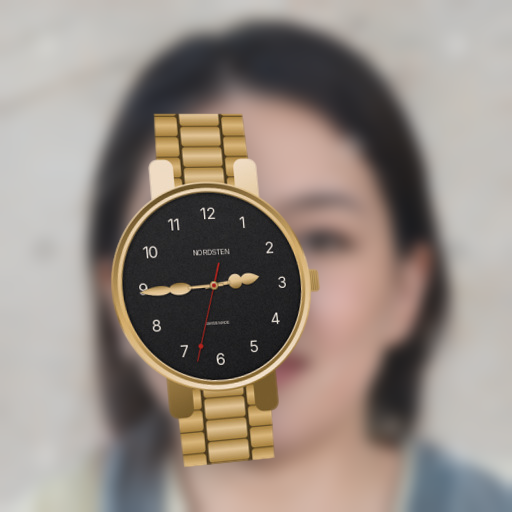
2:44:33
